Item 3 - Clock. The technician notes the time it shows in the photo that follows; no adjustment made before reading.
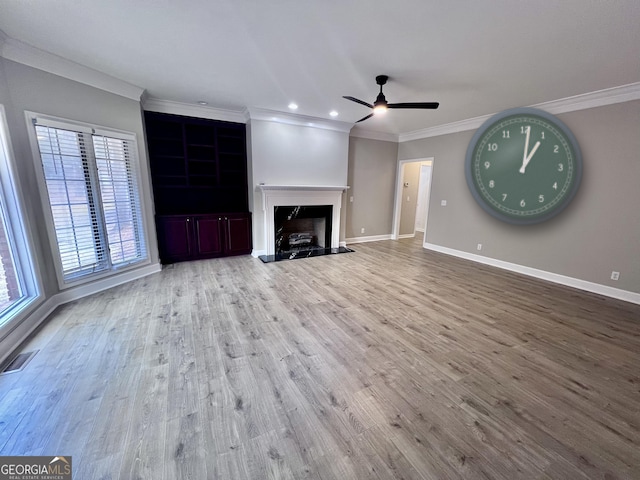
1:01
